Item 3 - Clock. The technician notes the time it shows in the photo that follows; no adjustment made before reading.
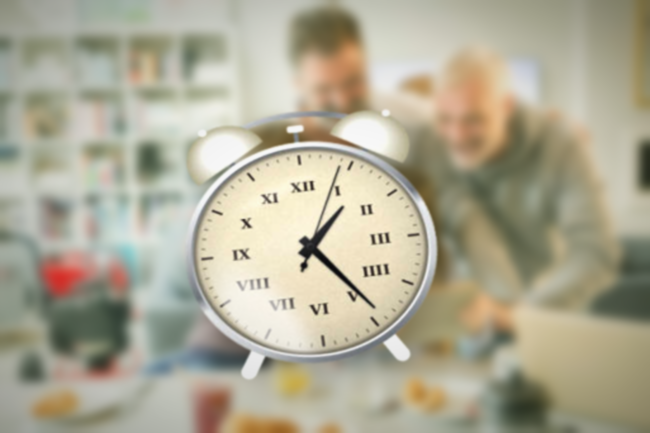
1:24:04
